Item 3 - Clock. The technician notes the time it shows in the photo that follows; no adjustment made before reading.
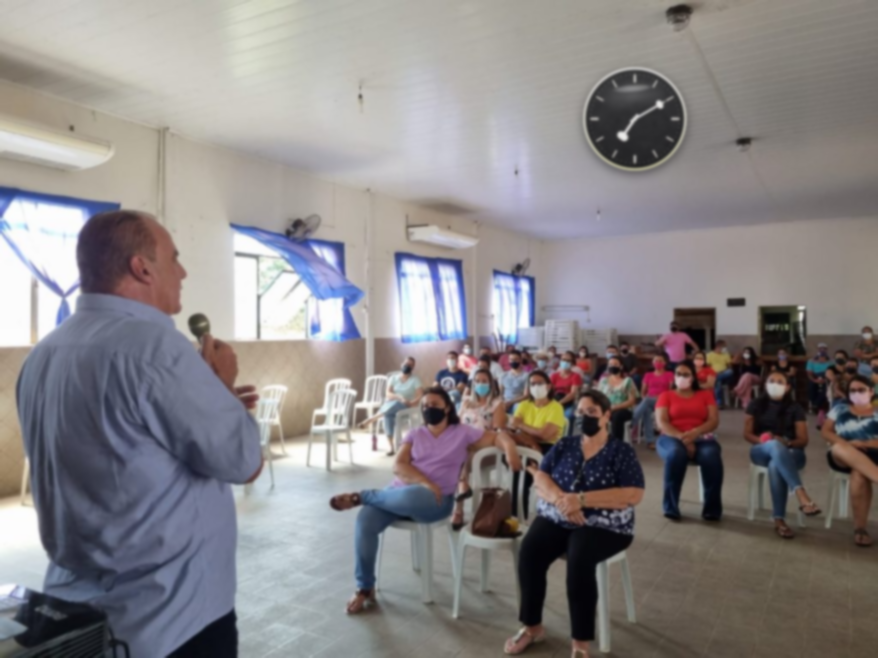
7:10
